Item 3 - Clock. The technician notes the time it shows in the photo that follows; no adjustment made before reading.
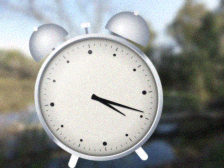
4:19
